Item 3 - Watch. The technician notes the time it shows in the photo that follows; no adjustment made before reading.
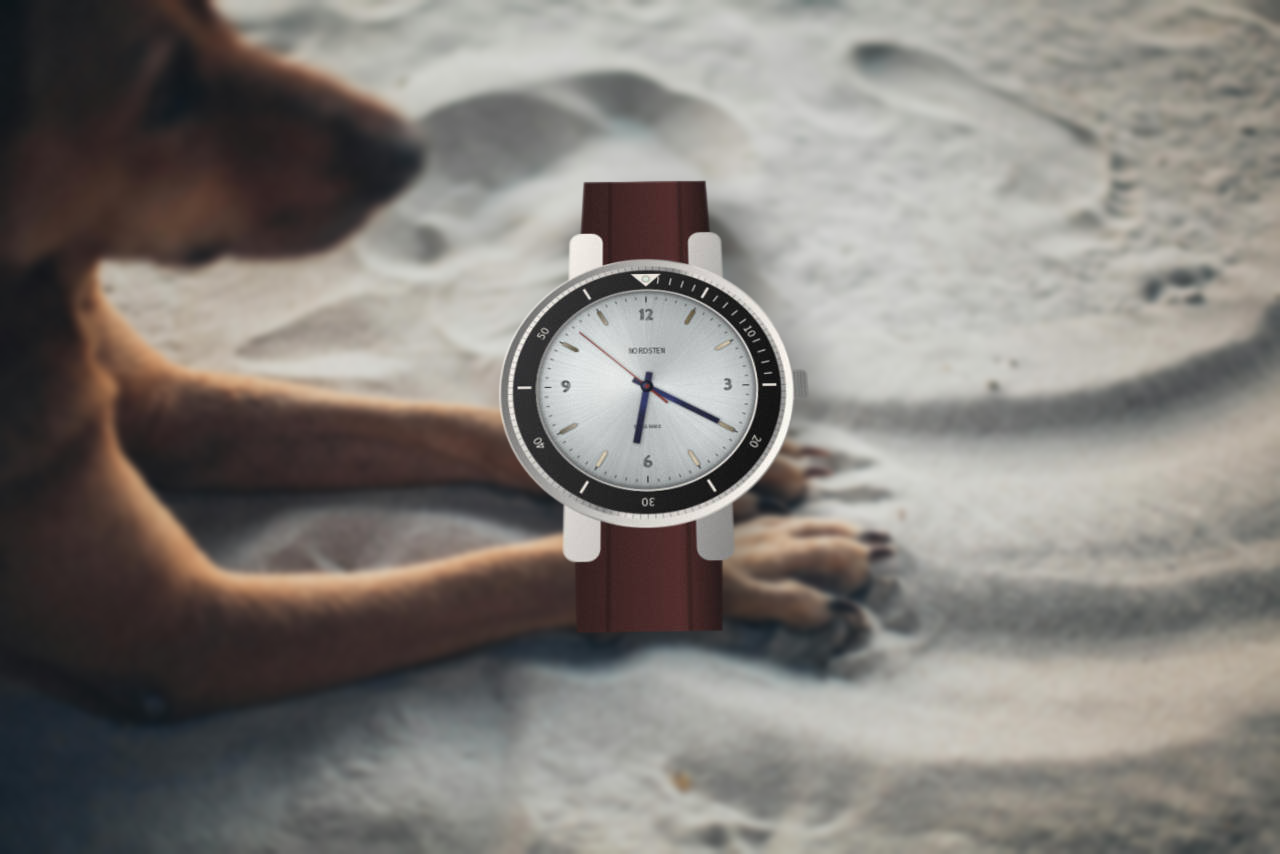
6:19:52
